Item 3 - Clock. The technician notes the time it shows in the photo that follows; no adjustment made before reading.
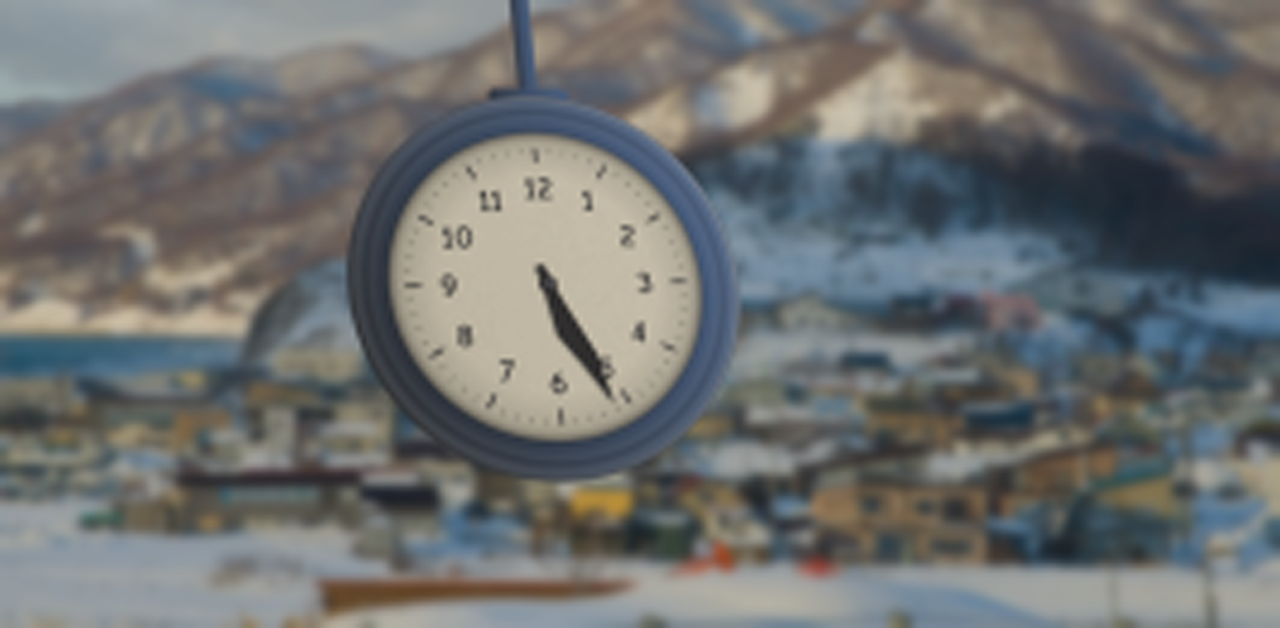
5:26
